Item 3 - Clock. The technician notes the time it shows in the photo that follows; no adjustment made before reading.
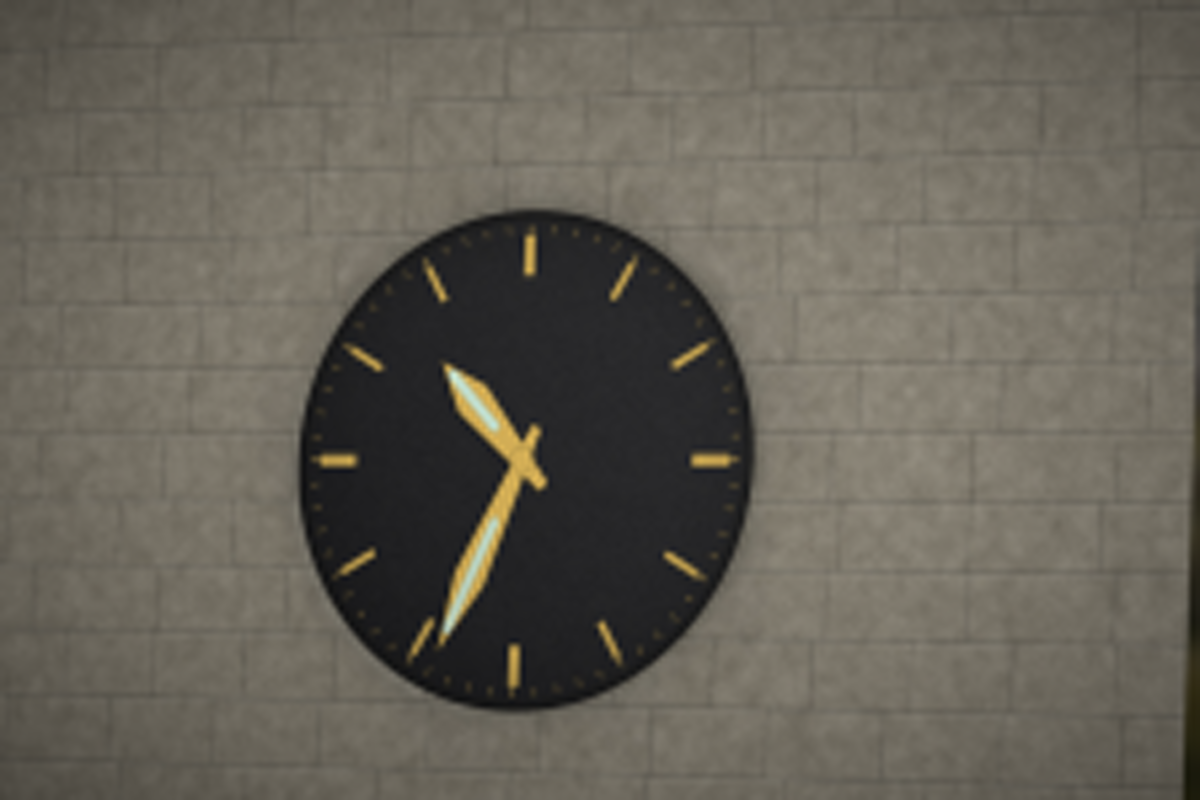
10:34
